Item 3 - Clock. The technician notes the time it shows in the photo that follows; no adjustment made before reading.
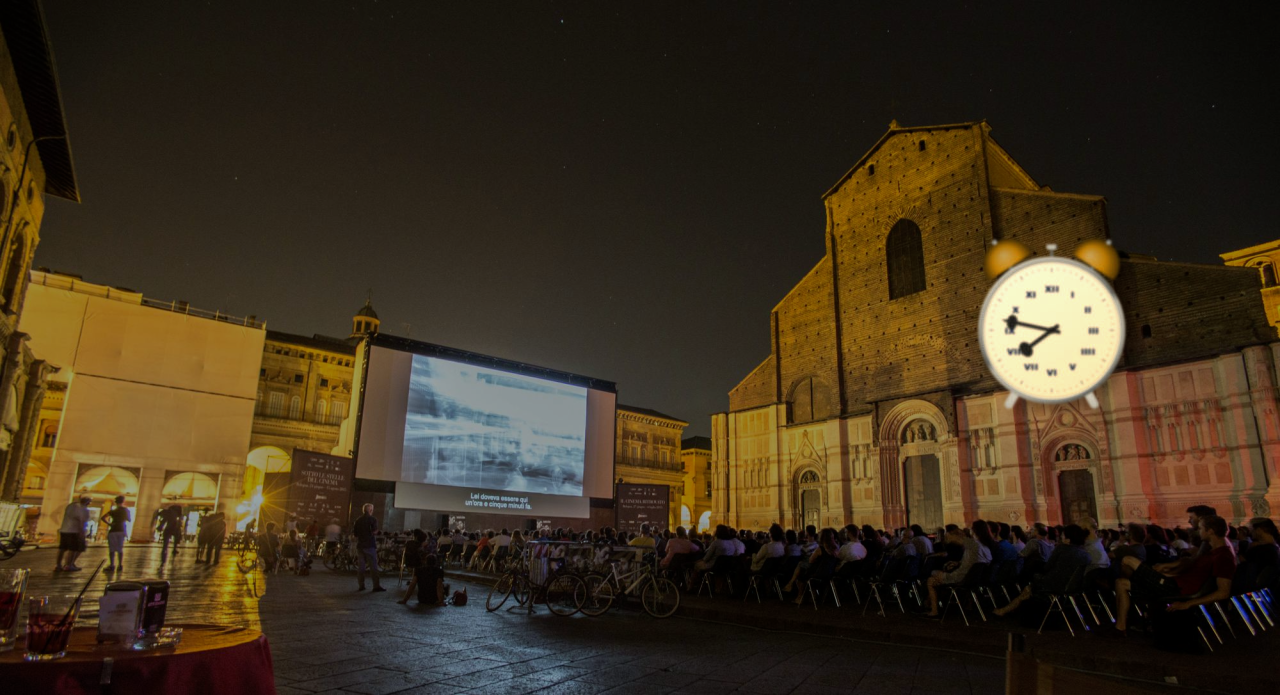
7:47
